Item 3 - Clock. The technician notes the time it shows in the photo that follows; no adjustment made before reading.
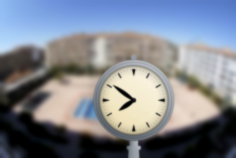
7:51
